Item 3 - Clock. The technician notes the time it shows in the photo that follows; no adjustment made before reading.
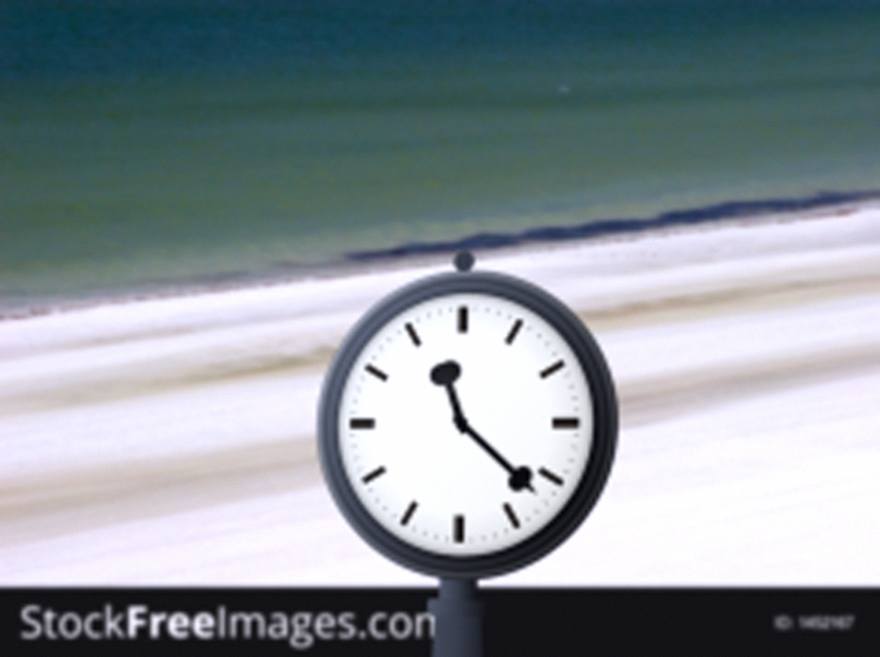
11:22
